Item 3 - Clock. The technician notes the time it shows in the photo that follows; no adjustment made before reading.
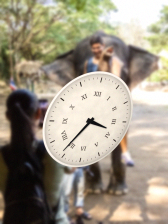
3:36
